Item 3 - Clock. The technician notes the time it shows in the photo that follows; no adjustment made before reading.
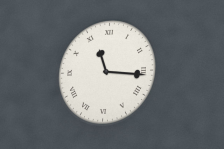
11:16
